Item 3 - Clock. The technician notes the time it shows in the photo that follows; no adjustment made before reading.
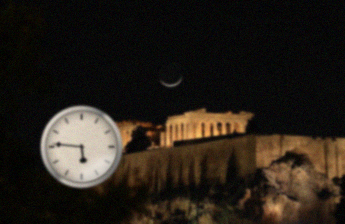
5:46
